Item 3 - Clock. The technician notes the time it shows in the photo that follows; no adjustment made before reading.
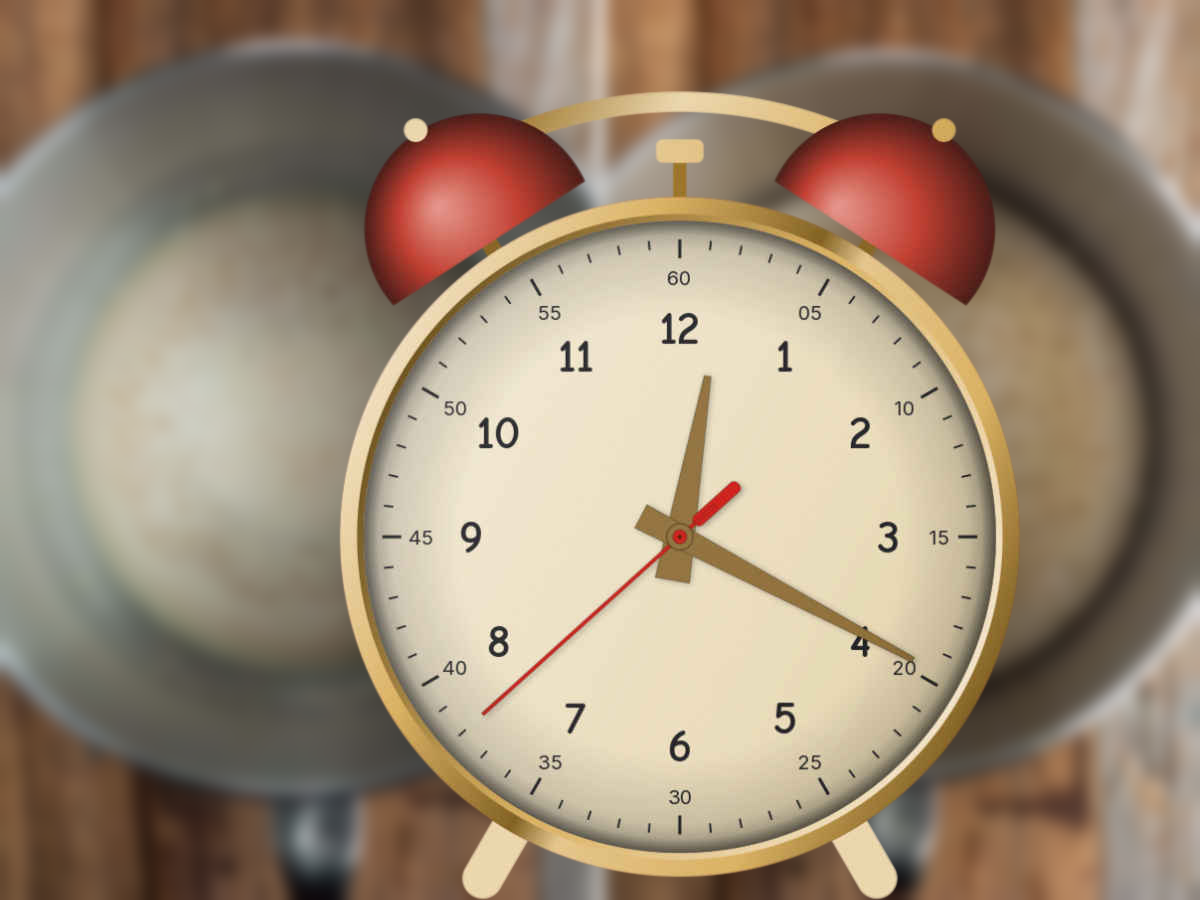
12:19:38
